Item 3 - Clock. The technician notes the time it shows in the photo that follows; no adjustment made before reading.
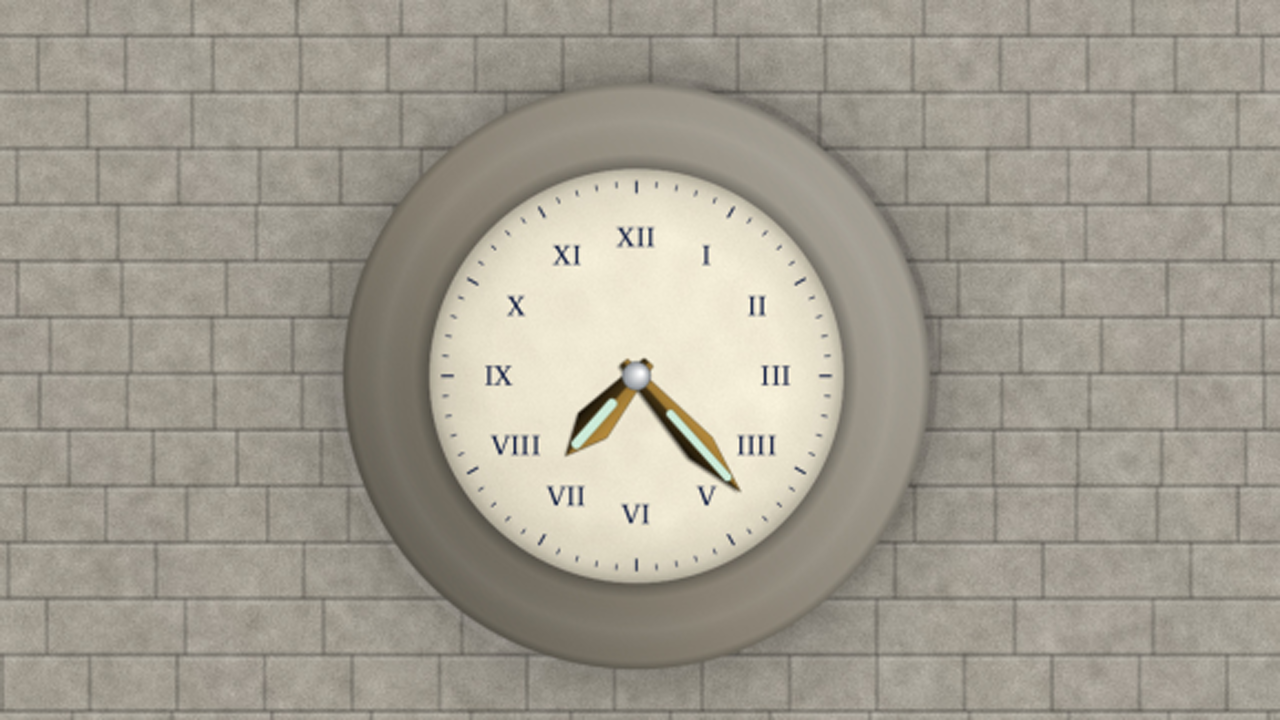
7:23
